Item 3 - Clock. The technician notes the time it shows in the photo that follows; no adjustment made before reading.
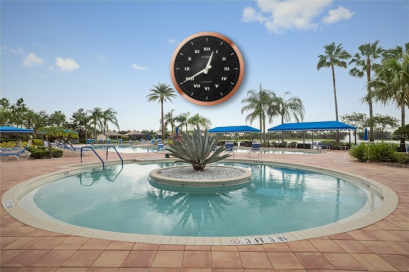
12:40
